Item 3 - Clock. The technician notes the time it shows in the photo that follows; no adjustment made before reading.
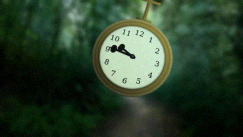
9:46
